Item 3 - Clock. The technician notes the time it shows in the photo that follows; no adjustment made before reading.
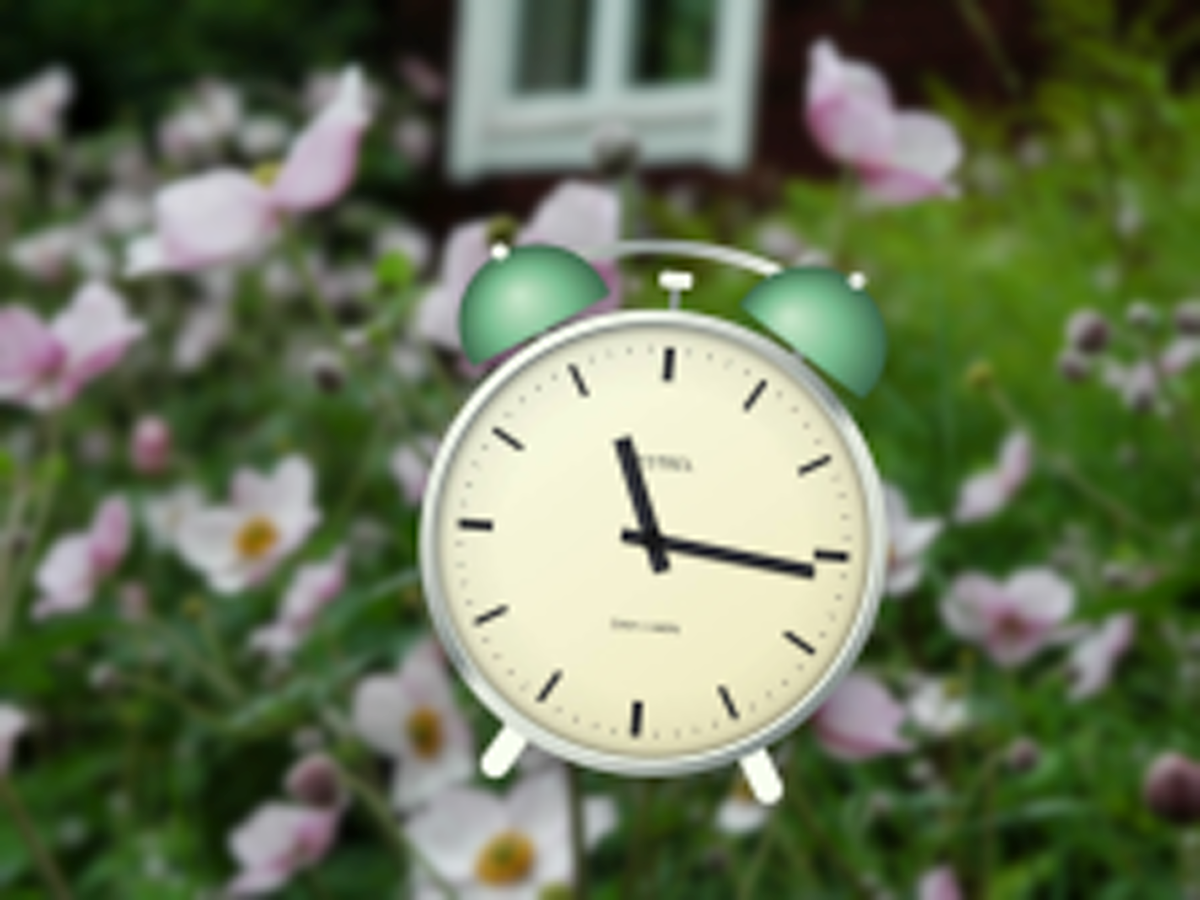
11:16
